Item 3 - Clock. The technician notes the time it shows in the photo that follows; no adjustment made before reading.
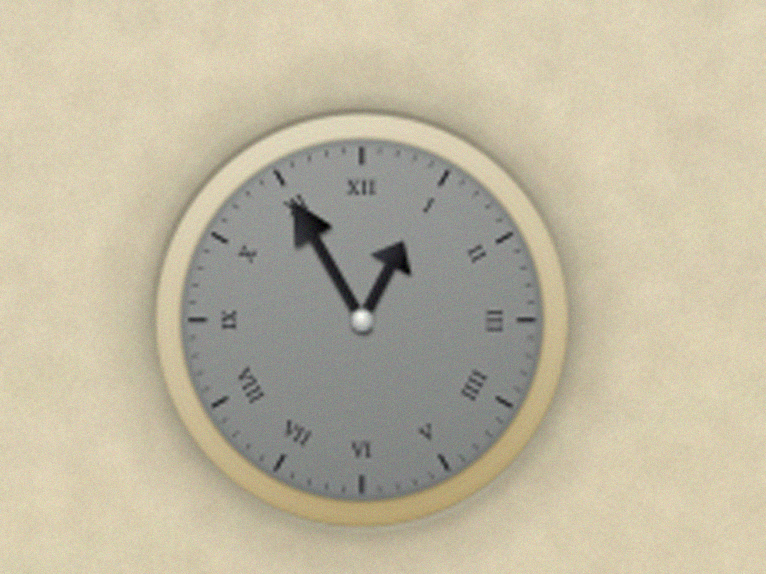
12:55
